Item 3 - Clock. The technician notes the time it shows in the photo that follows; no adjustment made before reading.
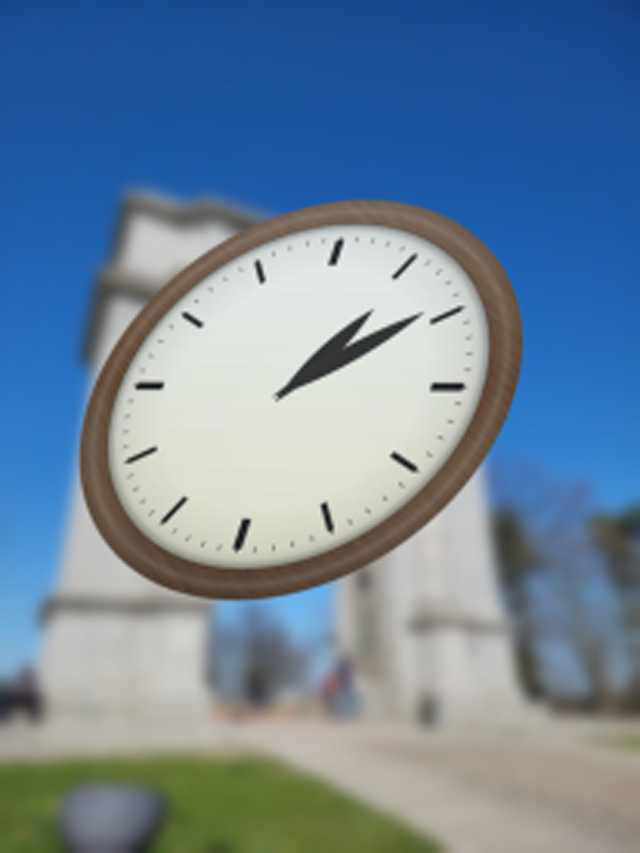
1:09
